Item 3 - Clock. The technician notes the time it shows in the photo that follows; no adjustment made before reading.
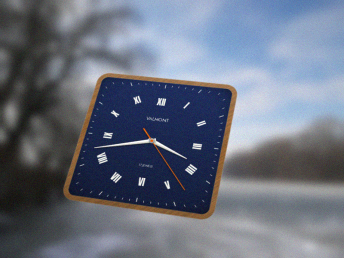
3:42:23
